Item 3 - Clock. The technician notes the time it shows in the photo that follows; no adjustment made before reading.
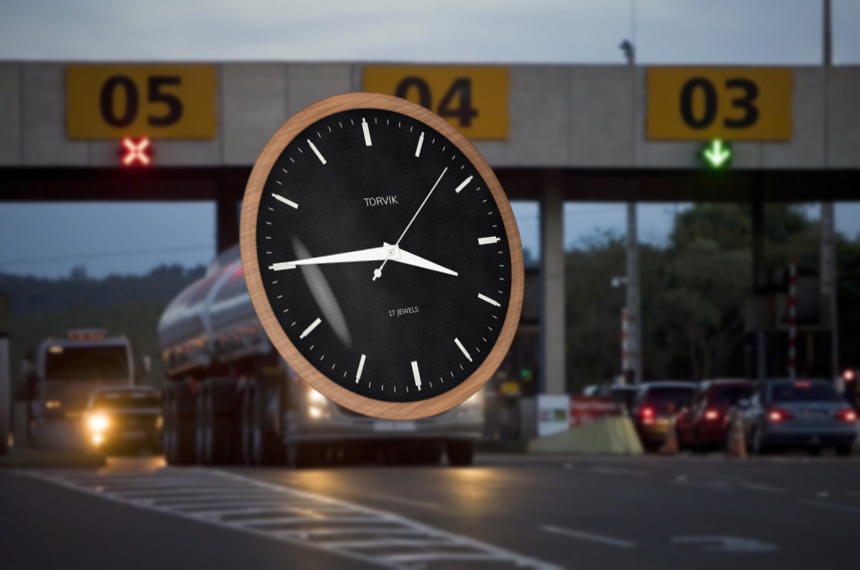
3:45:08
